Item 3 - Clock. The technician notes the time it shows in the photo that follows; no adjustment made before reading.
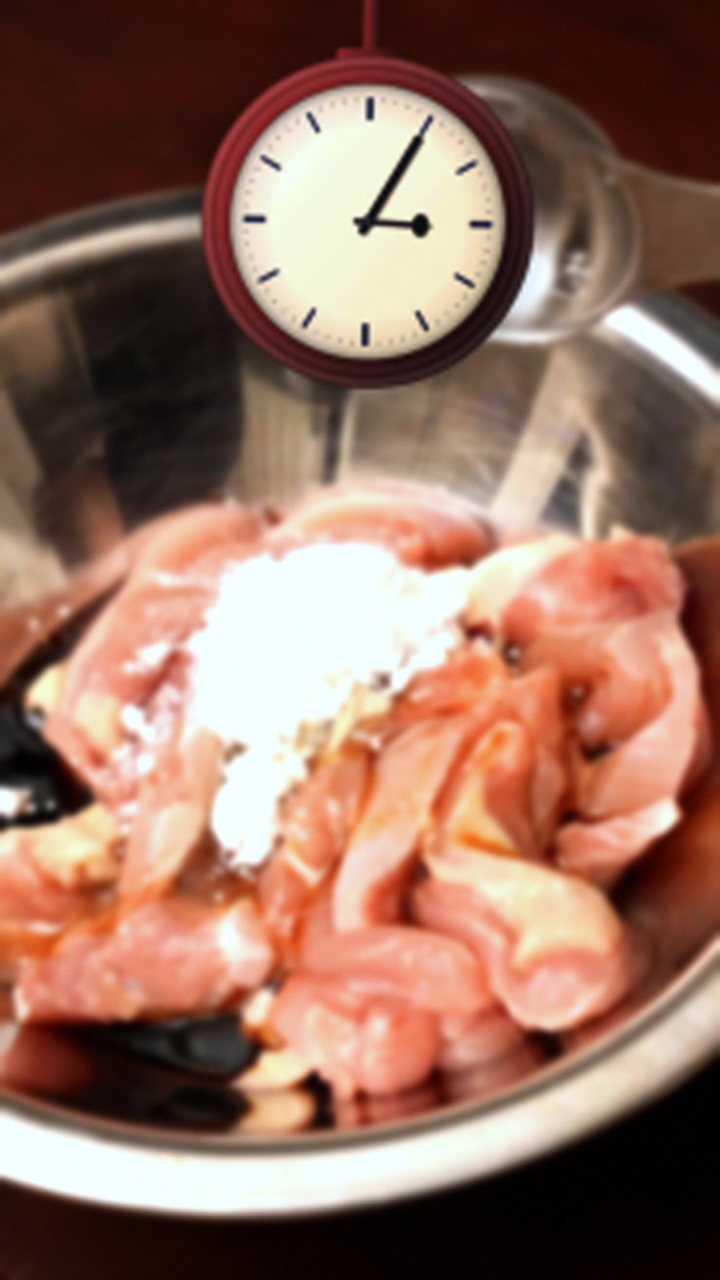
3:05
